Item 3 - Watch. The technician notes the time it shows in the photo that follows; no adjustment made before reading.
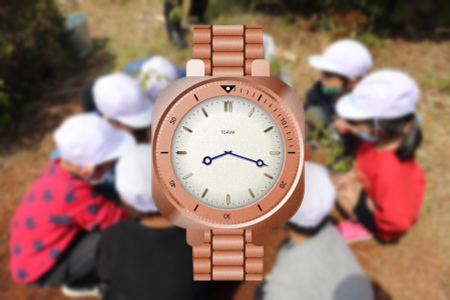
8:18
